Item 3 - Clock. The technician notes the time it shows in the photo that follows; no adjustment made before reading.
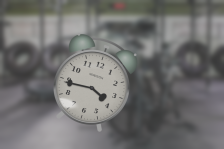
3:44
